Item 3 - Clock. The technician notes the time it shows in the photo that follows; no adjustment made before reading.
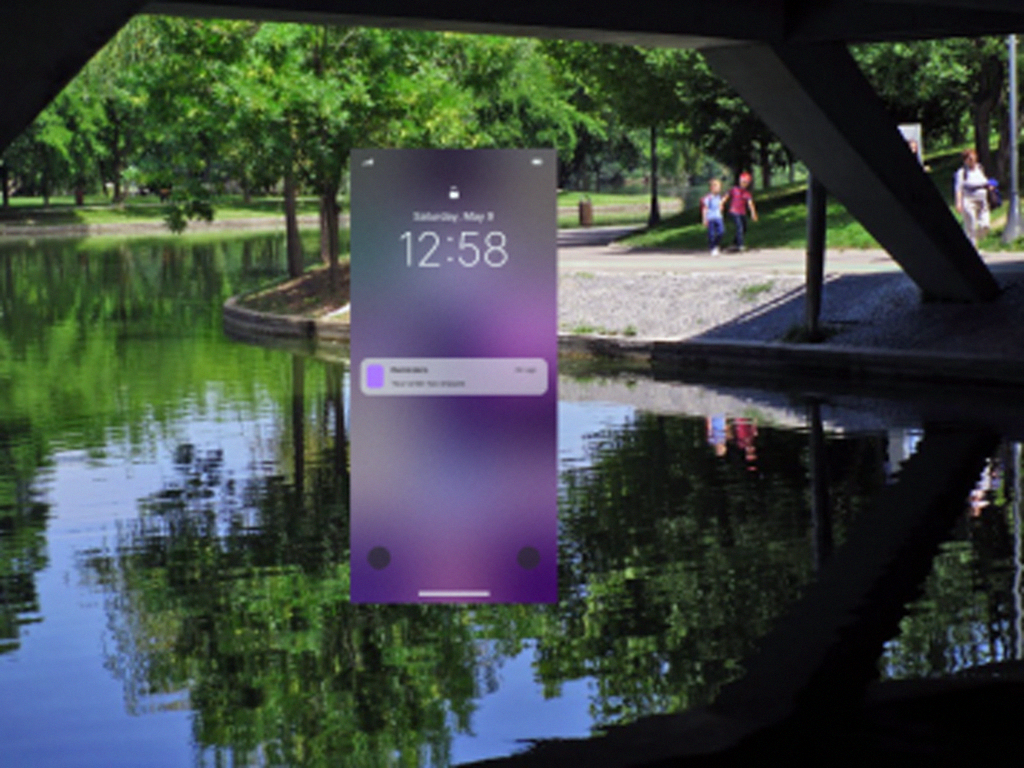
12:58
